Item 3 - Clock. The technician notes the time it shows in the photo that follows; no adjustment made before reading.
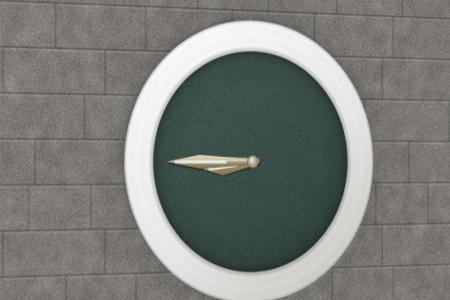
8:45
